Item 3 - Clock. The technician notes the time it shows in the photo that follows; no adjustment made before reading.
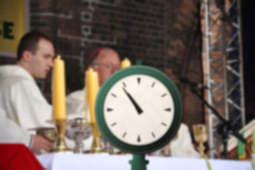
10:54
